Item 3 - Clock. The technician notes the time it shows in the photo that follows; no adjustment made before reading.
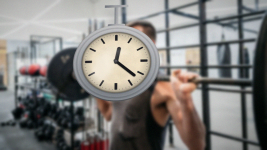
12:22
